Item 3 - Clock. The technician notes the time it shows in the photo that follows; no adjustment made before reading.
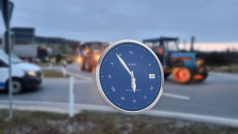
5:54
